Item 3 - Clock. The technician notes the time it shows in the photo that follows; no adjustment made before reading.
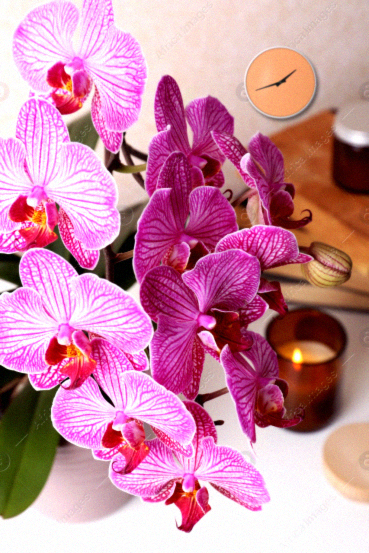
1:42
